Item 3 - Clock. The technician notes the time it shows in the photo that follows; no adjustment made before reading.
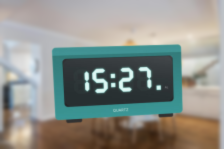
15:27
